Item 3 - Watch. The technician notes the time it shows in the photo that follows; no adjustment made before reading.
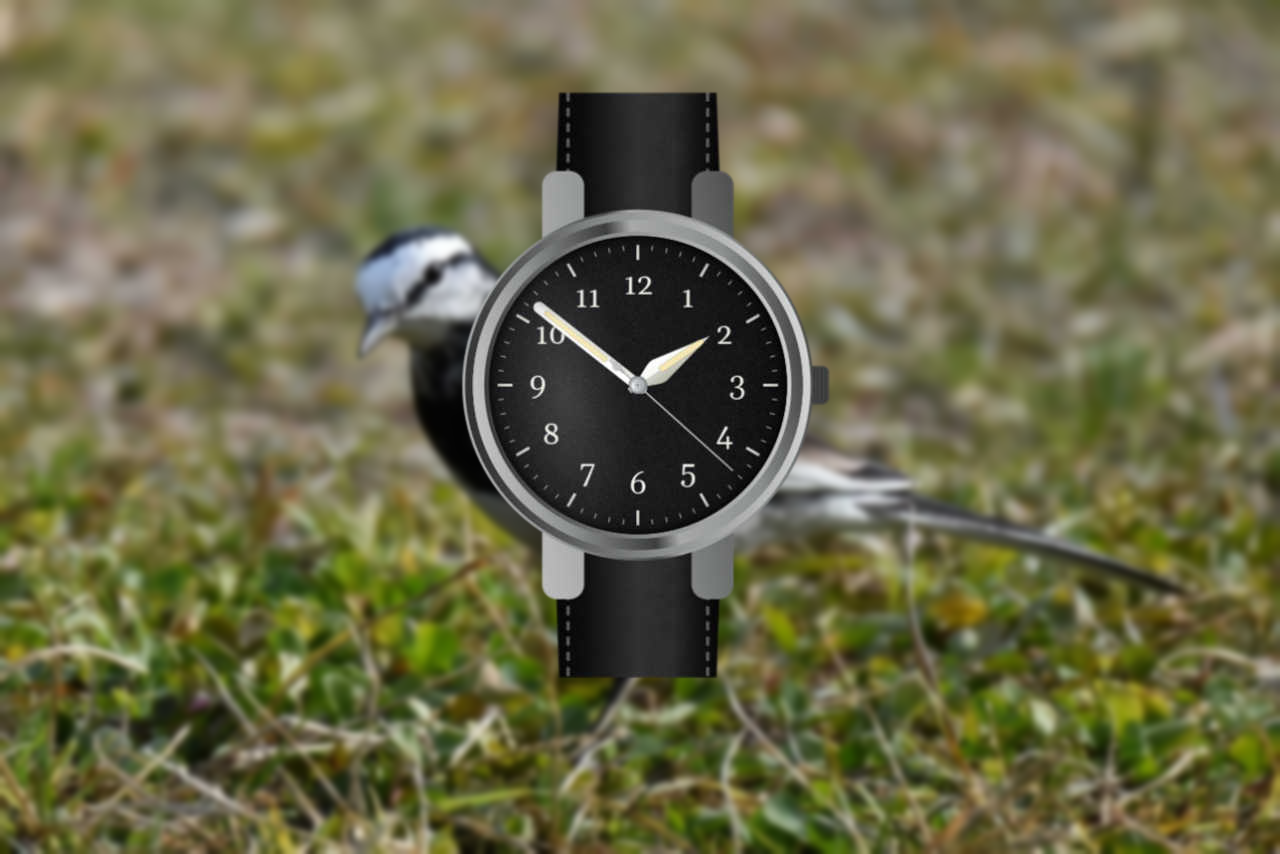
1:51:22
